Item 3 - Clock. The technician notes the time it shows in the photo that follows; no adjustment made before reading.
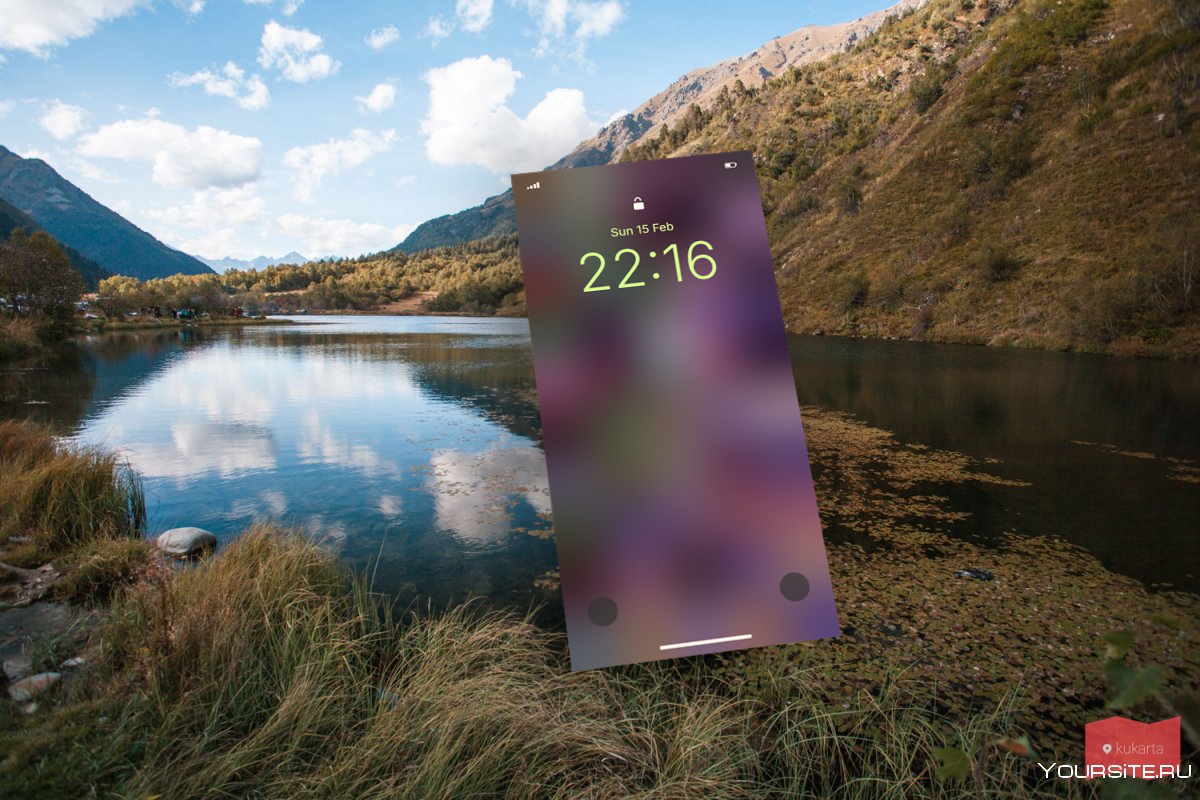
22:16
